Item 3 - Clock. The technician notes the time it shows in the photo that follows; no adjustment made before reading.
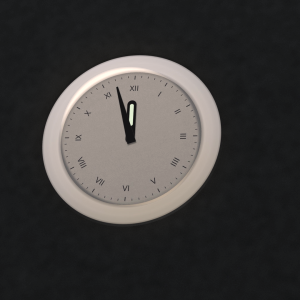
11:57
